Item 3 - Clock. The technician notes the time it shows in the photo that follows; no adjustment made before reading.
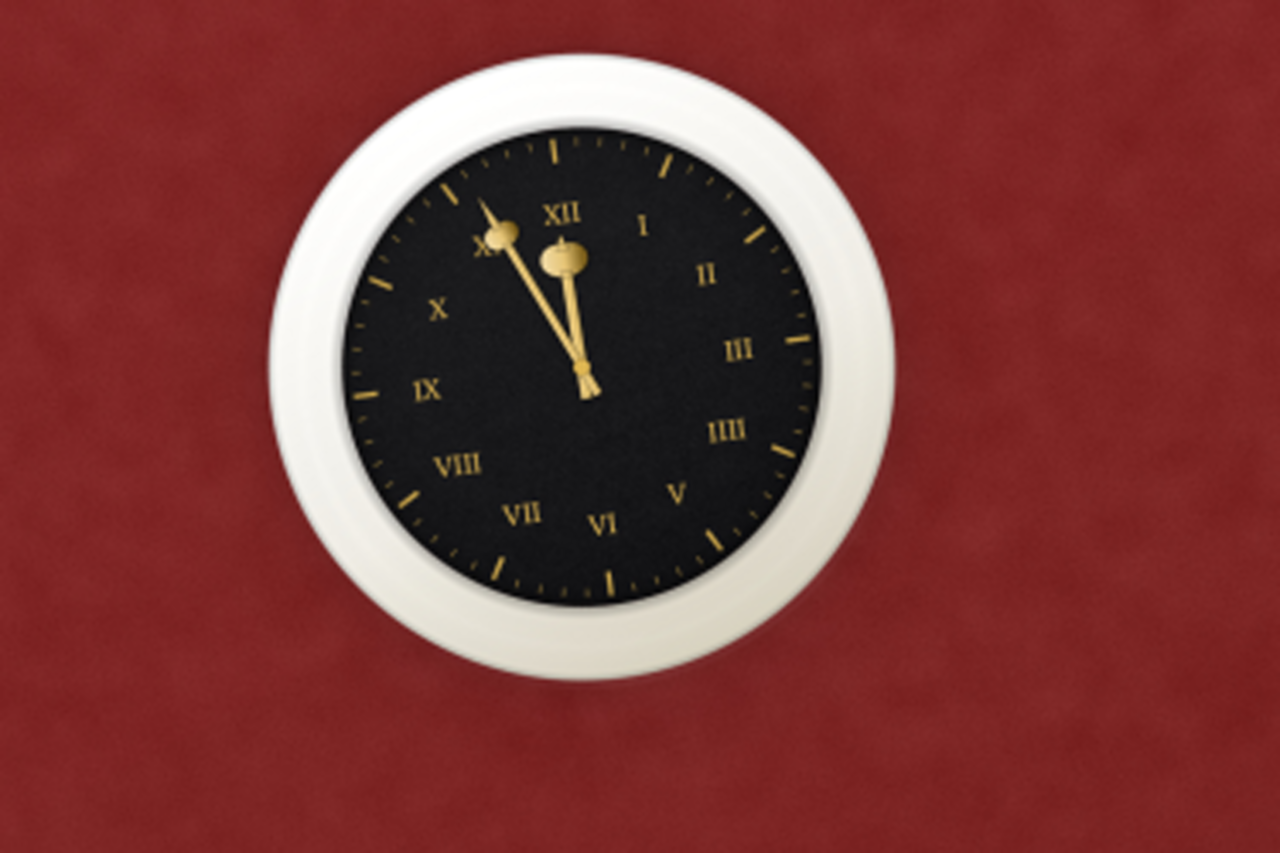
11:56
